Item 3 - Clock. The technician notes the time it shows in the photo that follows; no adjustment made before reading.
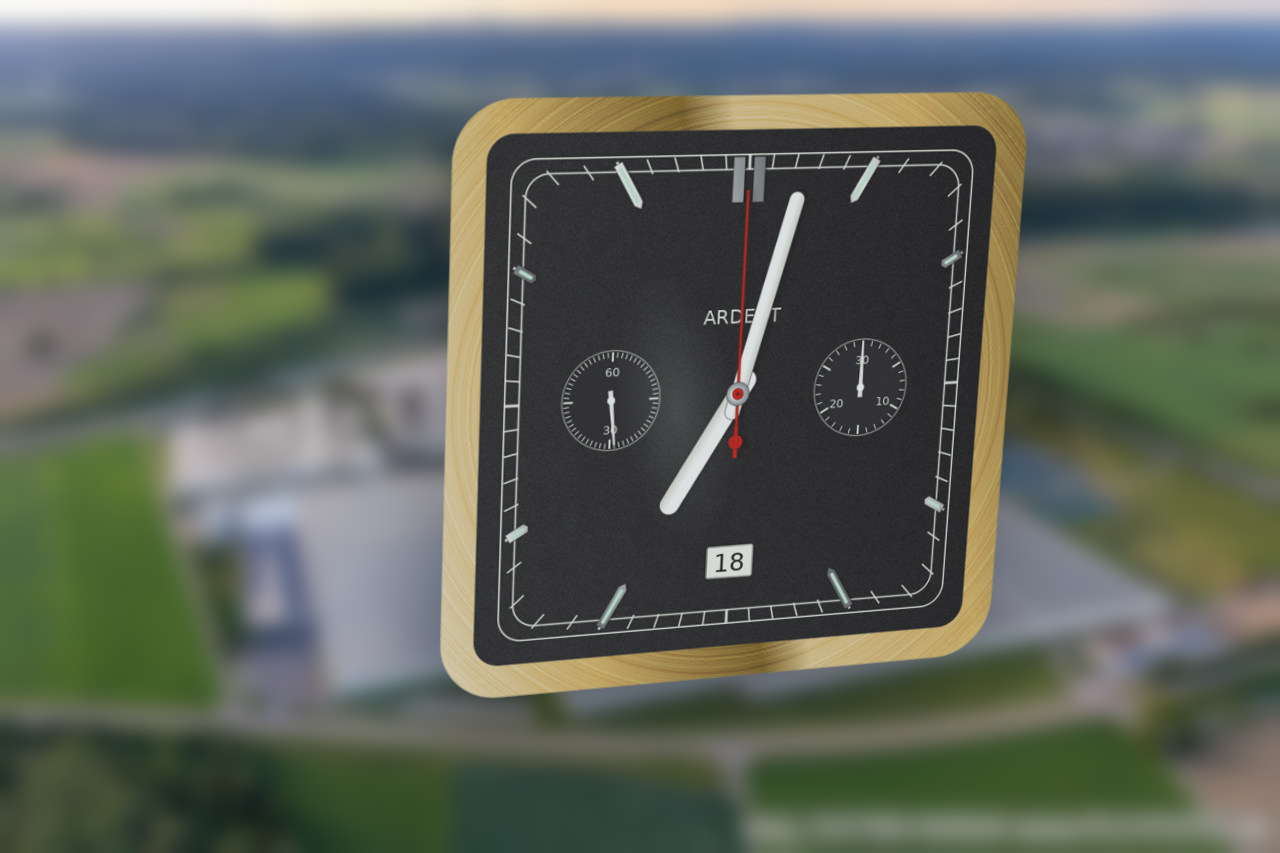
7:02:29
